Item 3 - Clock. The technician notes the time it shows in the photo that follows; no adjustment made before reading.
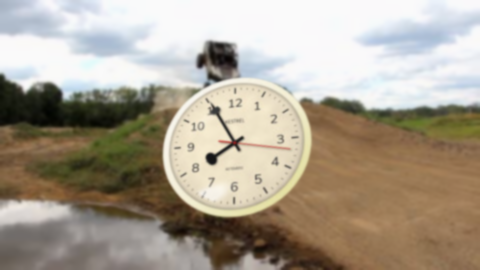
7:55:17
